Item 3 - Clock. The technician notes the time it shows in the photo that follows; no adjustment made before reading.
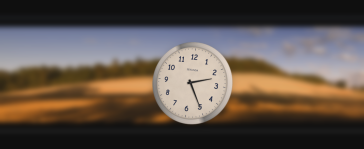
2:25
